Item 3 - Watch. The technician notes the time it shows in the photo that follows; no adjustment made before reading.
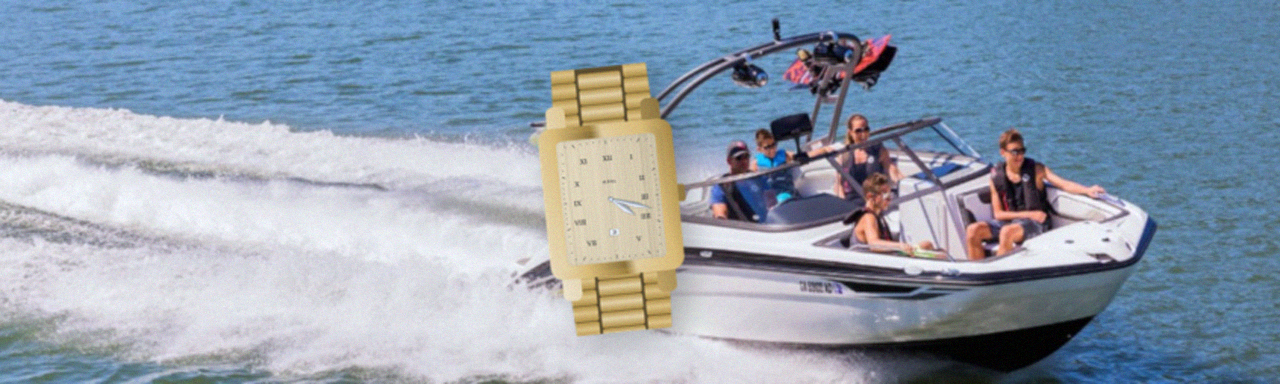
4:18
